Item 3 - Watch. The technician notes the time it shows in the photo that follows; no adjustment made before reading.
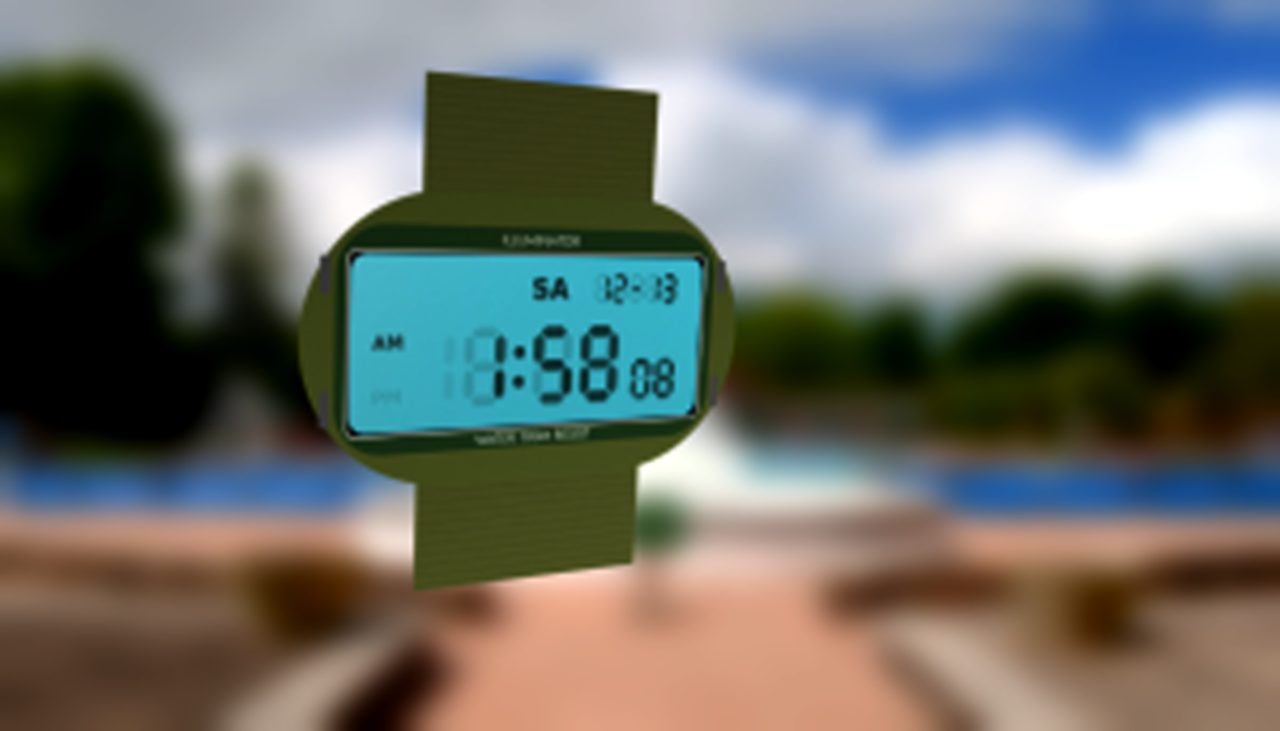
1:58:08
